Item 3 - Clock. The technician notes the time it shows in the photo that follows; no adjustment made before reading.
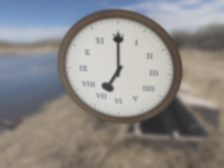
7:00
